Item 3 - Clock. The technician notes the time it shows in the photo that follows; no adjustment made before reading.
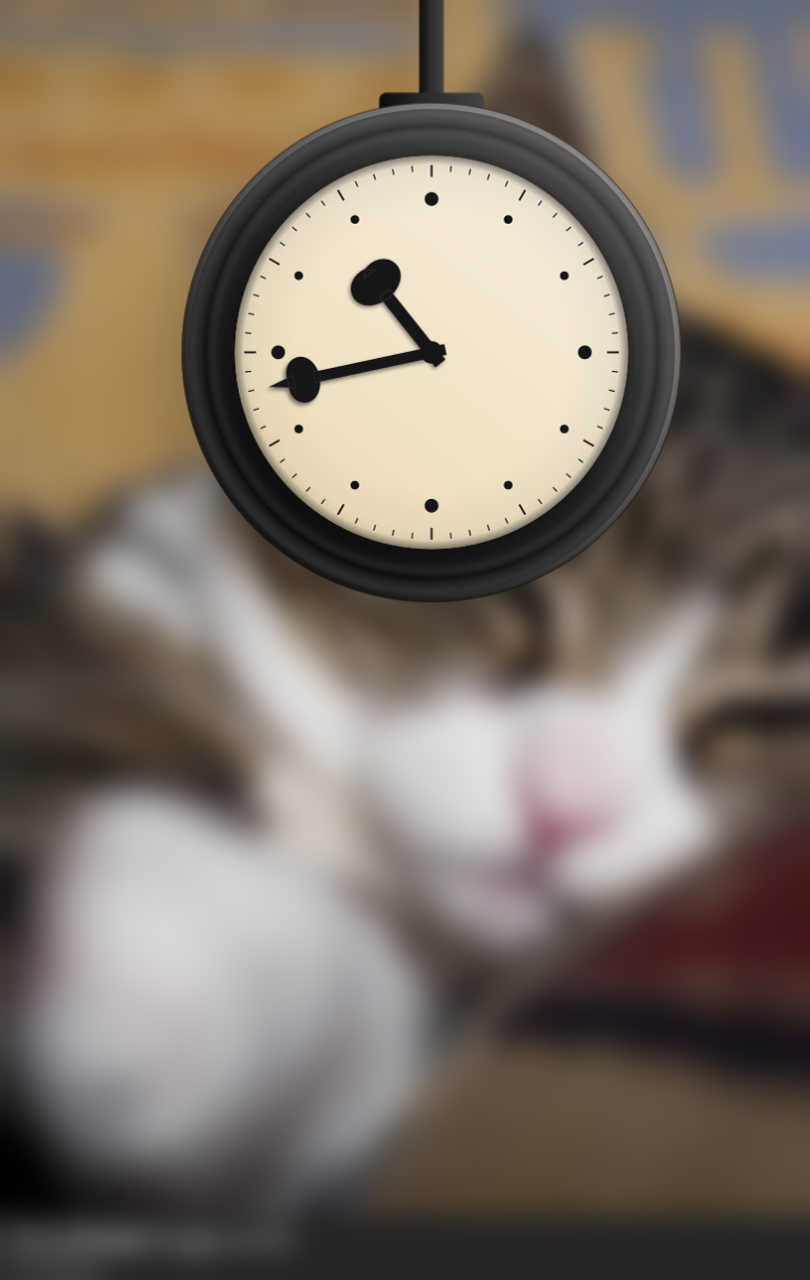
10:43
